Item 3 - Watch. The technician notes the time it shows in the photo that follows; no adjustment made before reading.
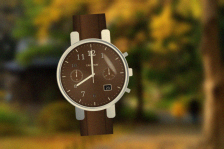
8:00
